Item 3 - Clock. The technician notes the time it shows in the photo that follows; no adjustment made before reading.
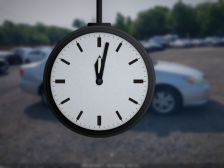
12:02
